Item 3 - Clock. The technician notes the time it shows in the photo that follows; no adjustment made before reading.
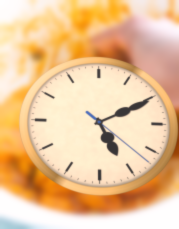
5:10:22
